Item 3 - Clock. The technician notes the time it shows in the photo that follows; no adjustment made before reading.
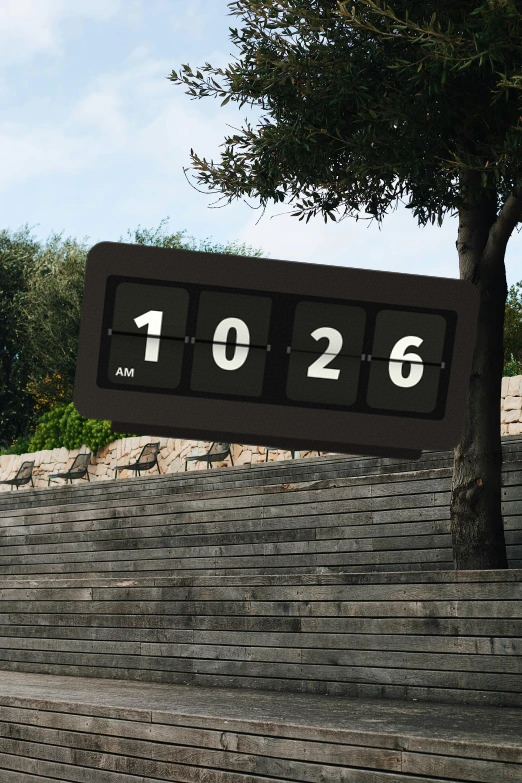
10:26
